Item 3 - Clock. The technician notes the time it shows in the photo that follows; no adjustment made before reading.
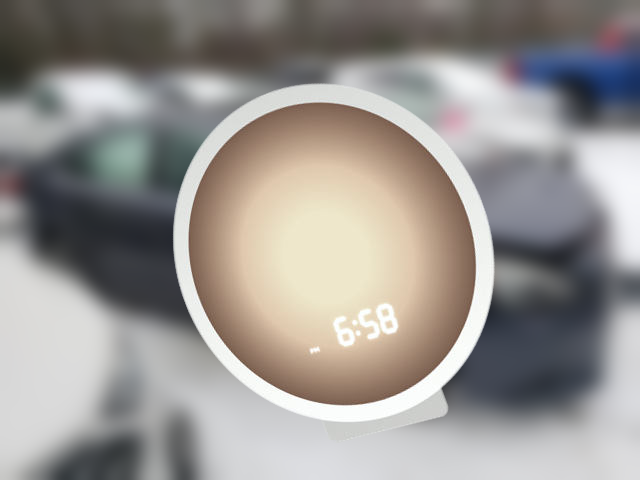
6:58
